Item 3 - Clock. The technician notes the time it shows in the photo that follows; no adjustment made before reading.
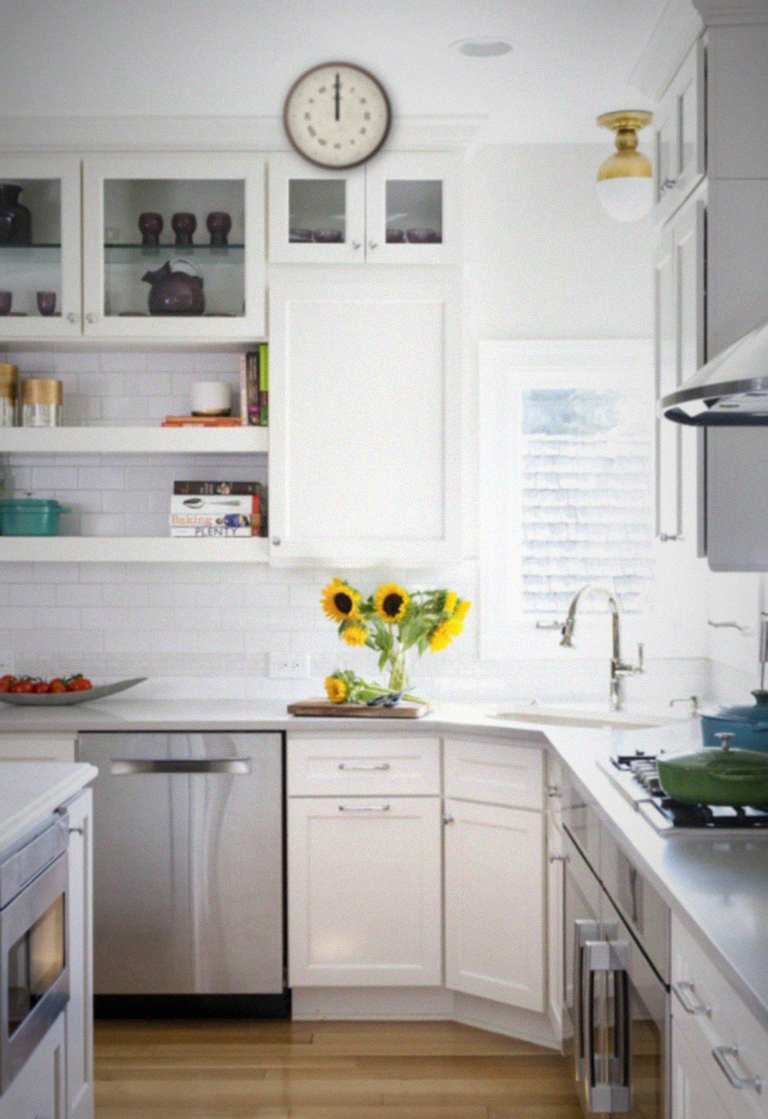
12:00
